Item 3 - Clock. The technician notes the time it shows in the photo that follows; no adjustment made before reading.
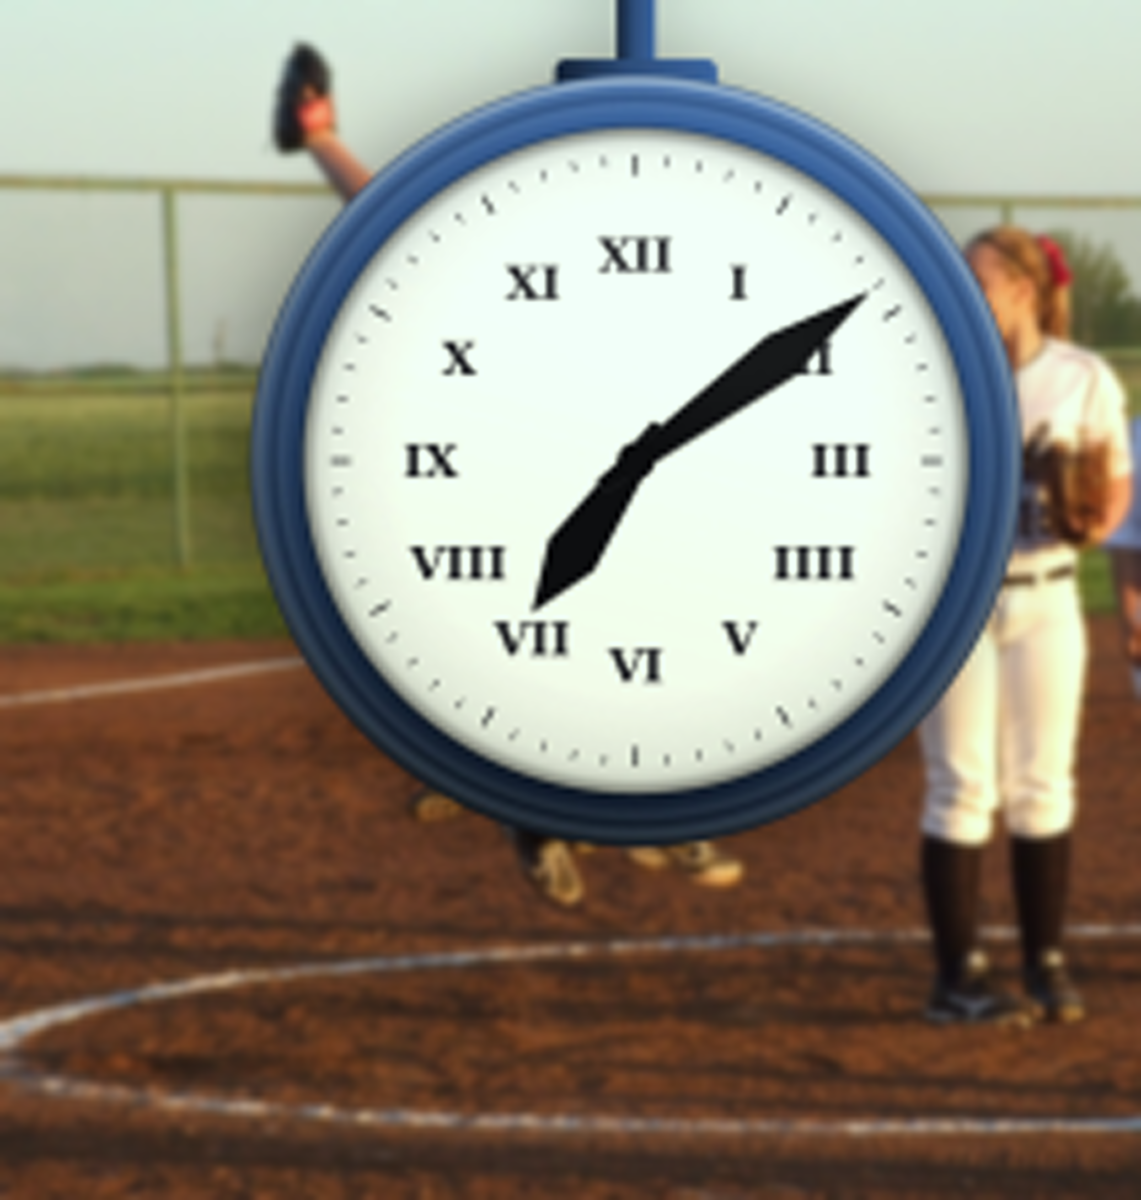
7:09
